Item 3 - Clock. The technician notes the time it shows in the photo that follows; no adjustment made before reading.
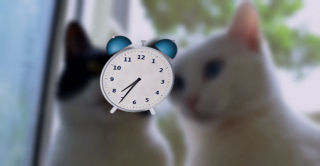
7:35
